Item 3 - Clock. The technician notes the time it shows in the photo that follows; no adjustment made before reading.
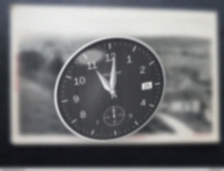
11:01
